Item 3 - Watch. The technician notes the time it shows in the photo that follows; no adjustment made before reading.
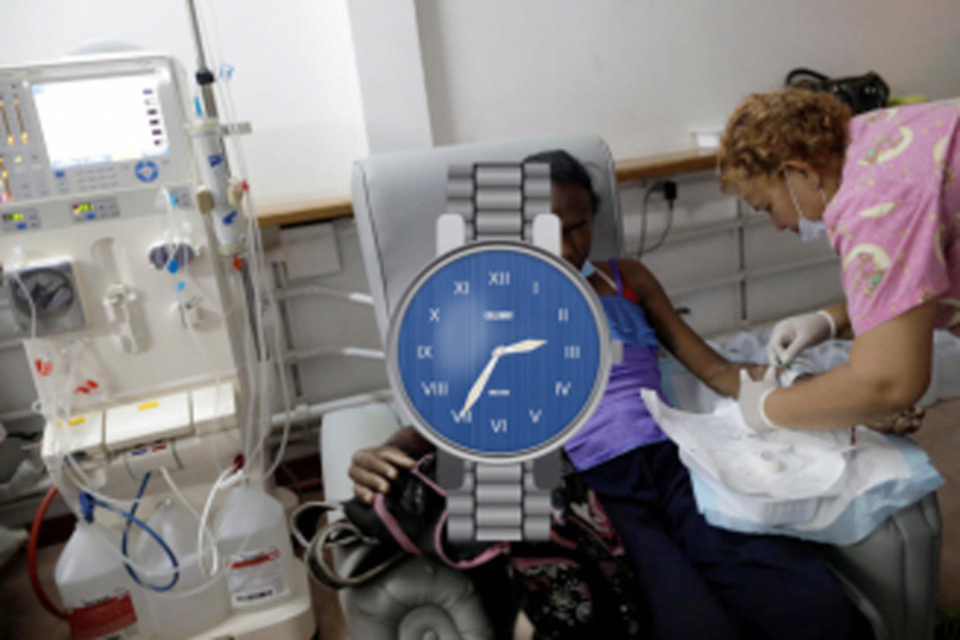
2:35
